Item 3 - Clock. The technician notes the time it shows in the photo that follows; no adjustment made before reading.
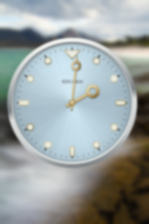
2:01
